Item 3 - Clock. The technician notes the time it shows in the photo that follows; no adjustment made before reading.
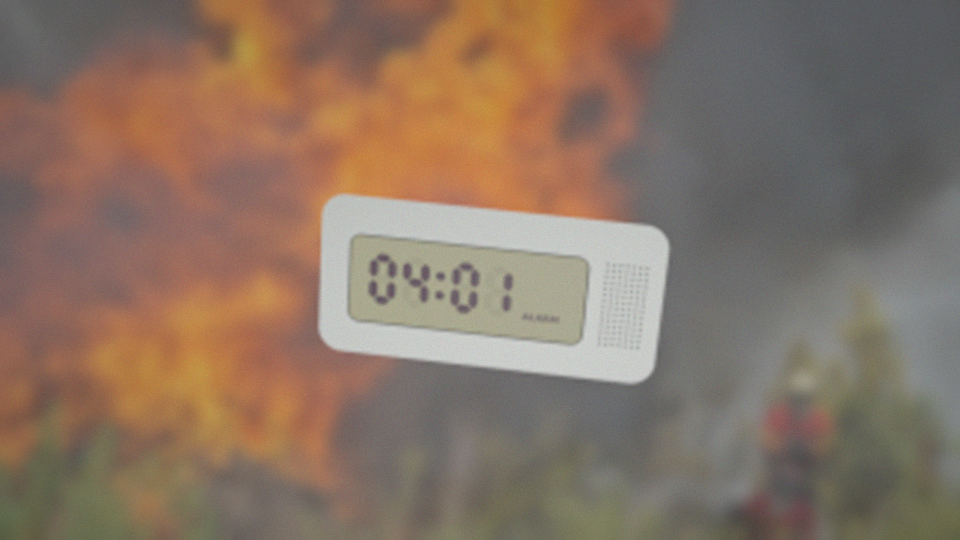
4:01
